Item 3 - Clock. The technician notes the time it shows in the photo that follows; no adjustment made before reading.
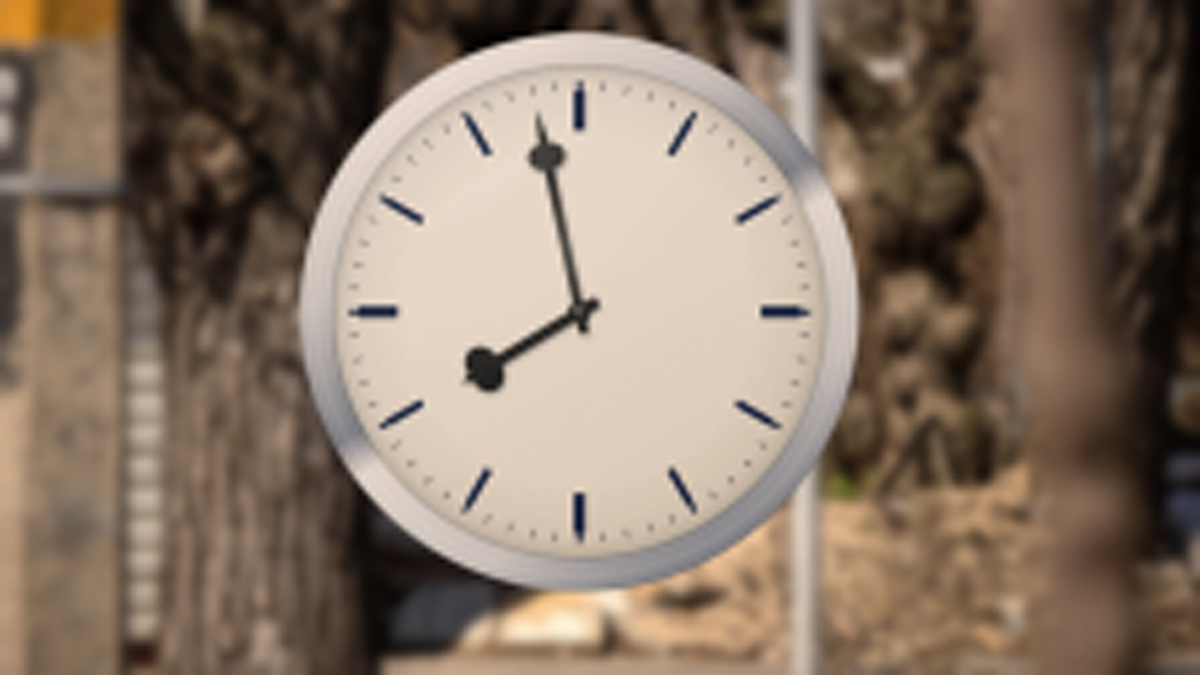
7:58
